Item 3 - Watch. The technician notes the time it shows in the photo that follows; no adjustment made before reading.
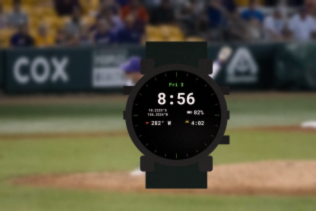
8:56
